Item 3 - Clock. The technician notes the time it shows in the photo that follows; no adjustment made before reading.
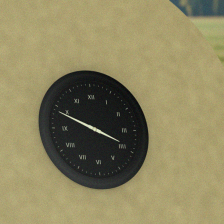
3:49
